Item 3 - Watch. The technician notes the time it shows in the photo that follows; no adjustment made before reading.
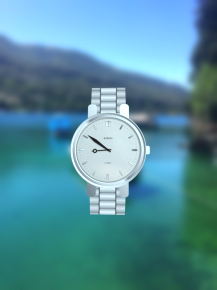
8:51
